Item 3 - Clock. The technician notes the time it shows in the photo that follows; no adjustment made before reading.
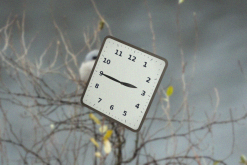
2:45
